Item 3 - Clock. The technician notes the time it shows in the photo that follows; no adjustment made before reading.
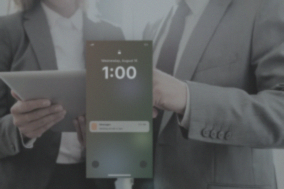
1:00
